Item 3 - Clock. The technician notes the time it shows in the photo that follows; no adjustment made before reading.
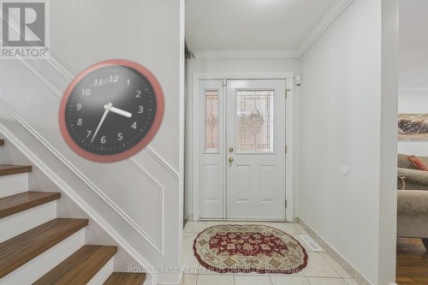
3:33
